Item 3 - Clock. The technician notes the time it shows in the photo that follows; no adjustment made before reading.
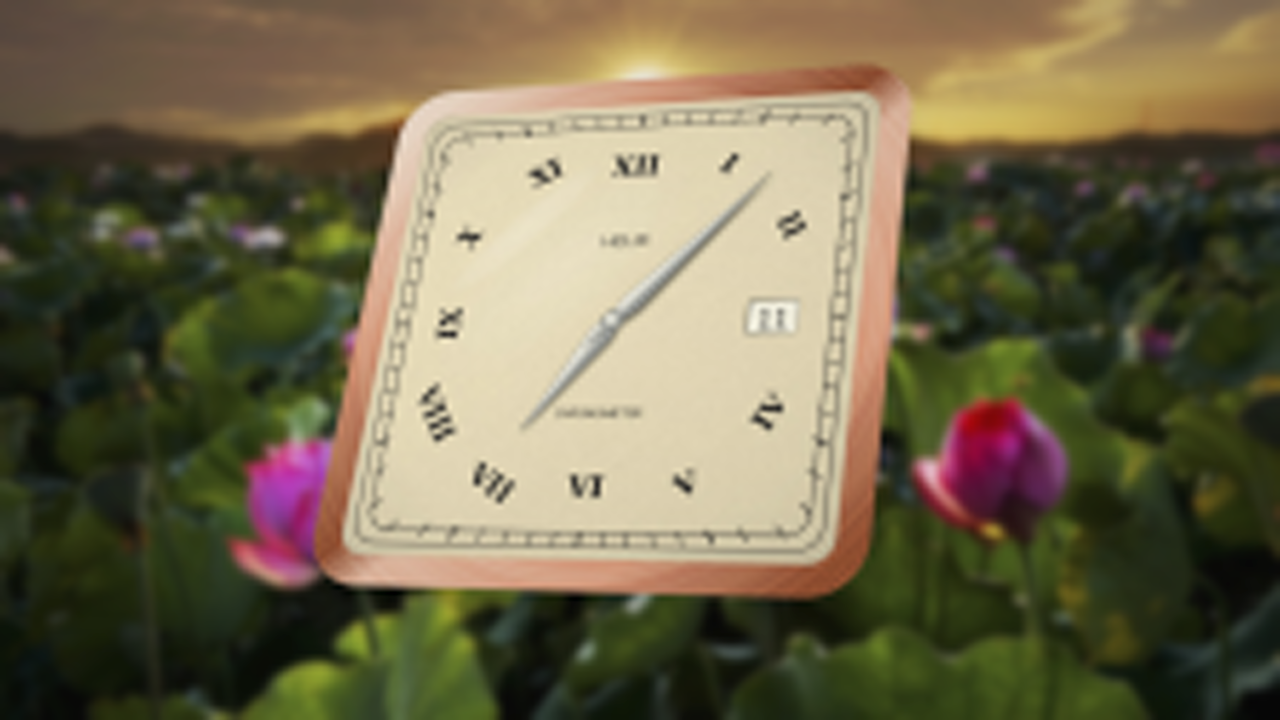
7:07
